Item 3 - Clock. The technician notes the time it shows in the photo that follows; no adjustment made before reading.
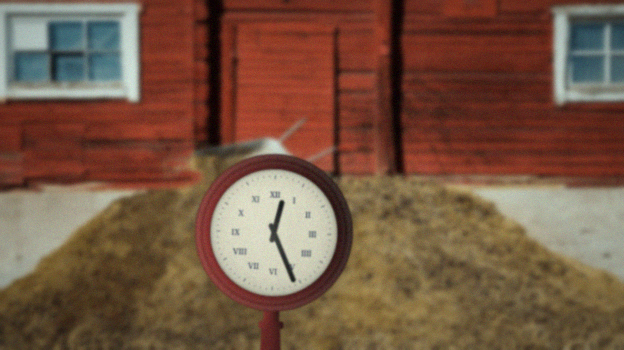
12:26
